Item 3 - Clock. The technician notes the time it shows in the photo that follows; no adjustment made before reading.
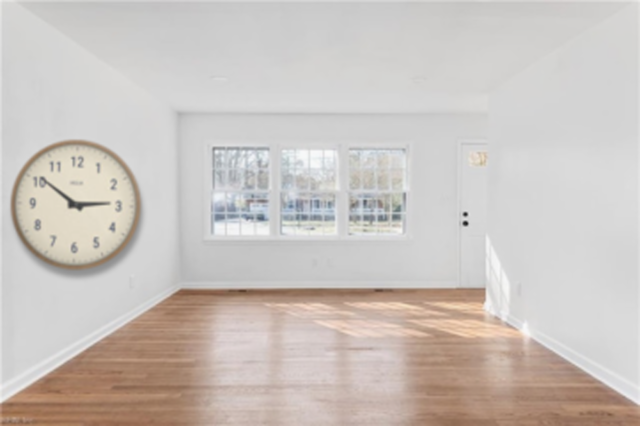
2:51
